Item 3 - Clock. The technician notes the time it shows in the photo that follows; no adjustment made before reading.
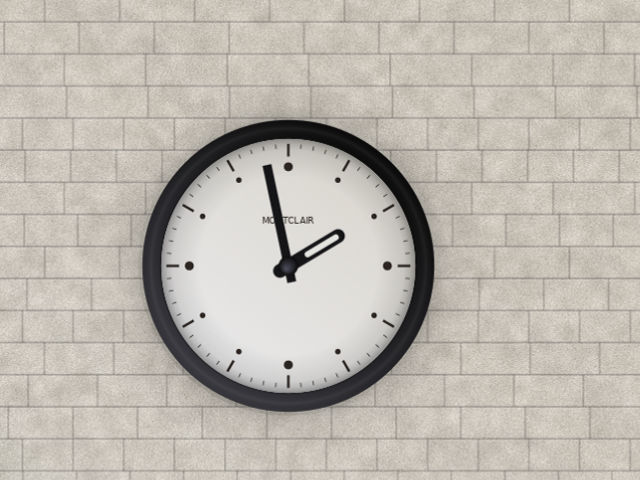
1:58
